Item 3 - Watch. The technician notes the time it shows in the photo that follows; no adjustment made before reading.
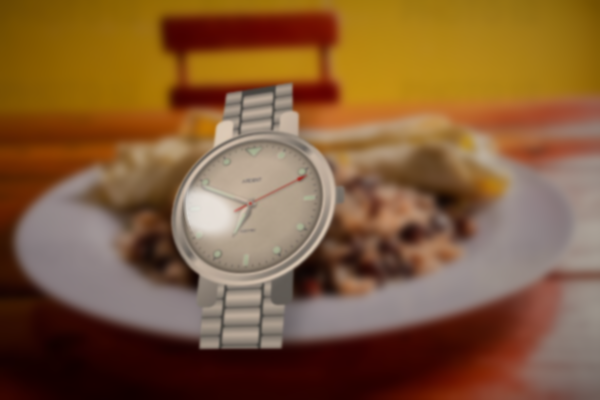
6:49:11
